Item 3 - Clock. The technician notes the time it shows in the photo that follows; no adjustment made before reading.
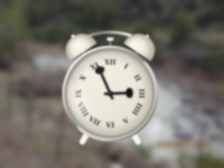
2:56
